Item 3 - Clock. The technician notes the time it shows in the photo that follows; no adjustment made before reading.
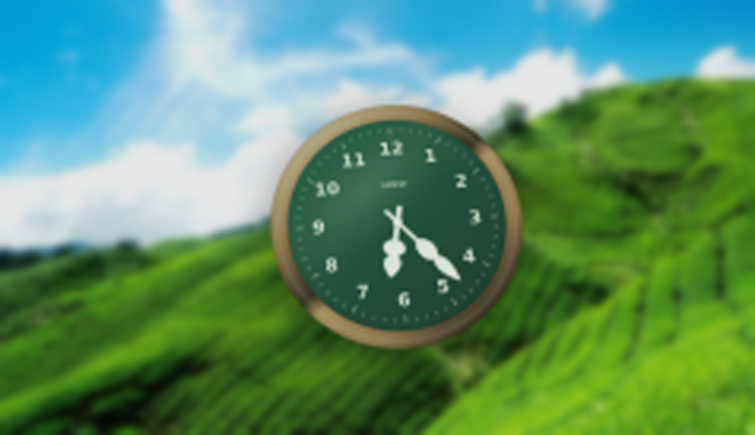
6:23
